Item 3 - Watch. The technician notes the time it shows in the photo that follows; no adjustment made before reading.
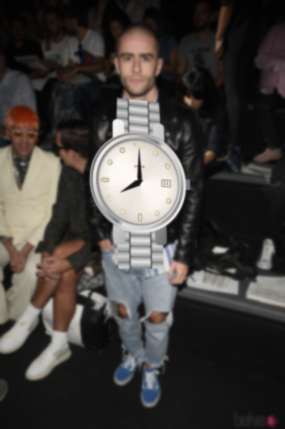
8:00
